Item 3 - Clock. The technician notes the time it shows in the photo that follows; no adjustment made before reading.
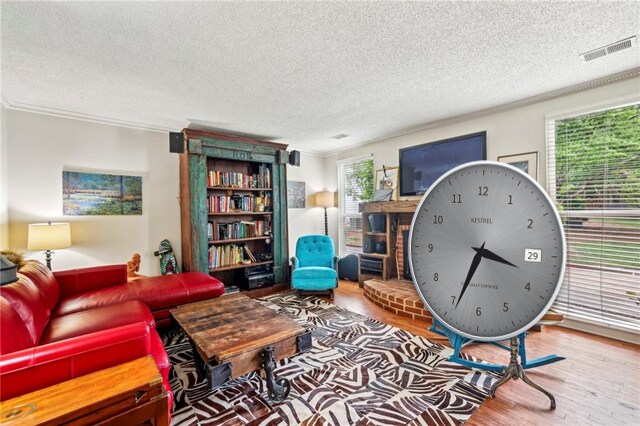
3:34
